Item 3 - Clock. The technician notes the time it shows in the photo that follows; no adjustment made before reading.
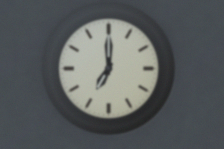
7:00
